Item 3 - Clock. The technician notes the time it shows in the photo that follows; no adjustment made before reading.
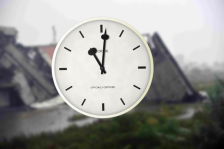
11:01
